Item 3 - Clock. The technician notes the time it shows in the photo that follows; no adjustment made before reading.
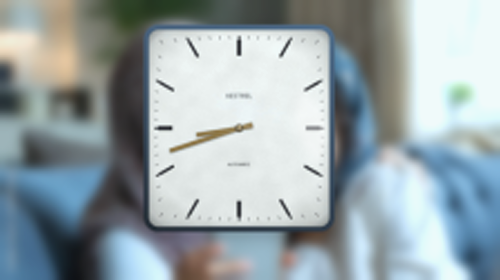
8:42
